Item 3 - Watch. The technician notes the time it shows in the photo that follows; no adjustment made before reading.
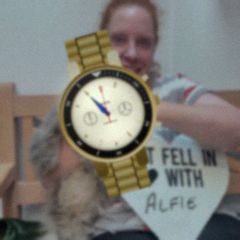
10:55
